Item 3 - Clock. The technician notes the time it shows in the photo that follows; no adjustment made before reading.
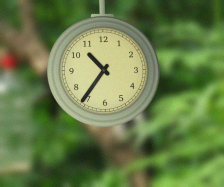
10:36
